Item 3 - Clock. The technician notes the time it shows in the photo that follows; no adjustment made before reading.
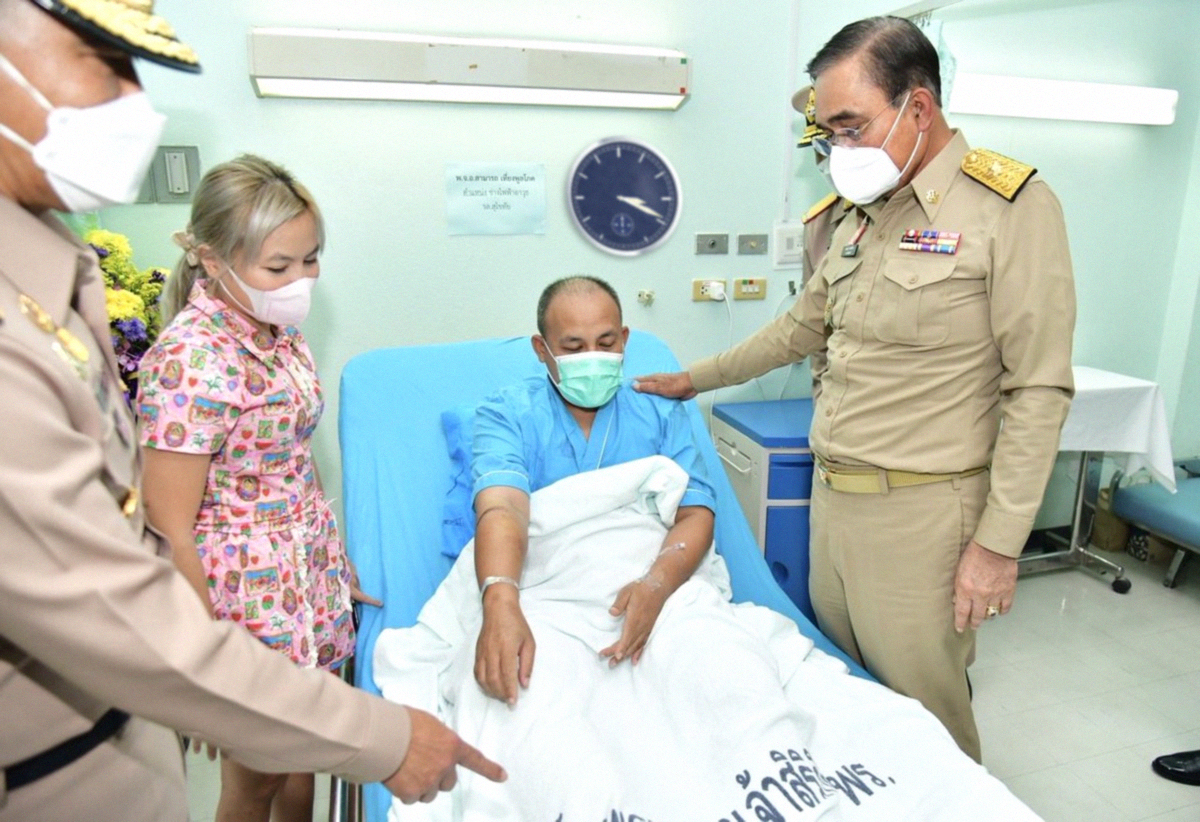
3:19
